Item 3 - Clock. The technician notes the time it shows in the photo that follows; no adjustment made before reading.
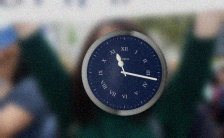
11:17
